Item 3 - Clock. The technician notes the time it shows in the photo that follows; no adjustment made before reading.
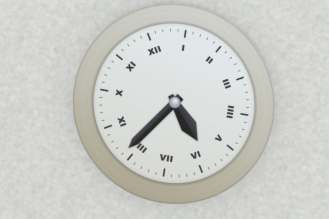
5:41
